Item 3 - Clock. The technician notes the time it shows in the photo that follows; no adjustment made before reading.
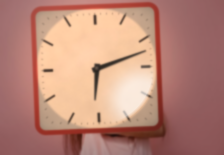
6:12
